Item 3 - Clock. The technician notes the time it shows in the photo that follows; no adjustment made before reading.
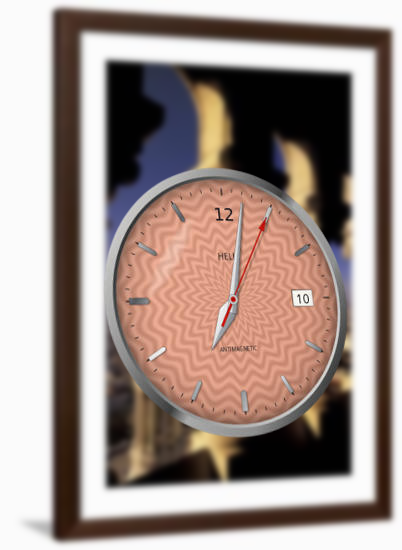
7:02:05
